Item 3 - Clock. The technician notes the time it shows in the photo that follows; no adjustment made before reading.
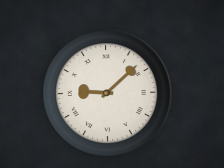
9:08
